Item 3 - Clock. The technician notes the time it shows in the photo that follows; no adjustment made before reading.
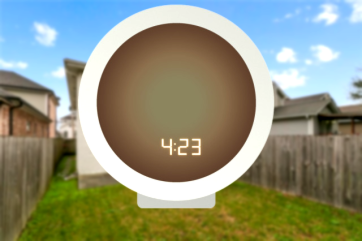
4:23
